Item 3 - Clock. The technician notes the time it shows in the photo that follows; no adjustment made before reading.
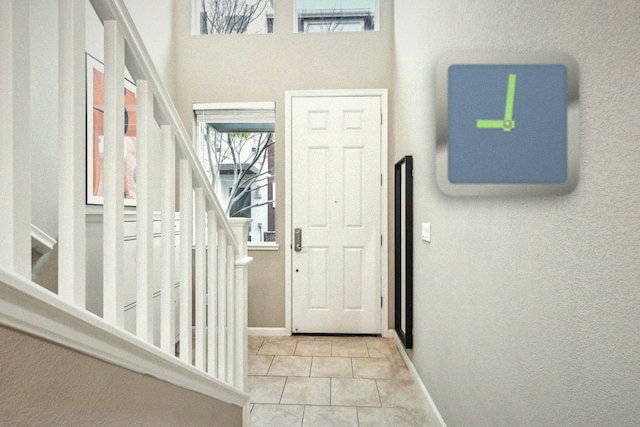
9:01
